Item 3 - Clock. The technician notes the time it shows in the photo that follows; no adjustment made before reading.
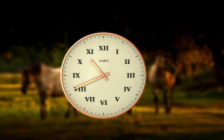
10:41
